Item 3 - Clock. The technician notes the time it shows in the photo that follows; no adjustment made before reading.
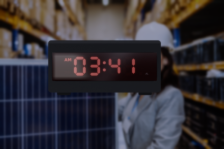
3:41
